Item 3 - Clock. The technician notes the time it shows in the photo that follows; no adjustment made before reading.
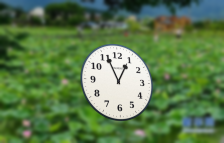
12:56
